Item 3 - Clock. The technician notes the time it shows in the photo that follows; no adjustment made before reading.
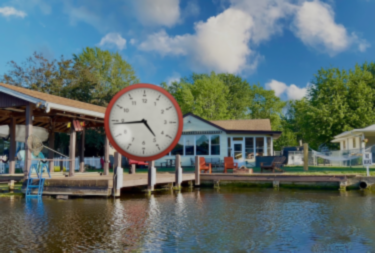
4:44
